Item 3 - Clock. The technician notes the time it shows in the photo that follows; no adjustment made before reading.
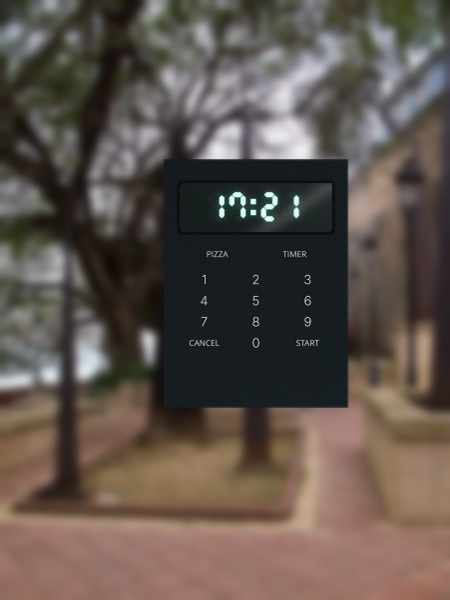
17:21
